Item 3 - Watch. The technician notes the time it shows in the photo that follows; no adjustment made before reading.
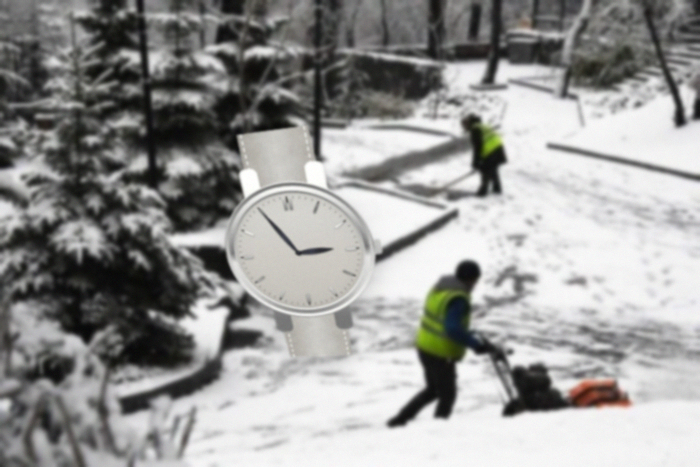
2:55
